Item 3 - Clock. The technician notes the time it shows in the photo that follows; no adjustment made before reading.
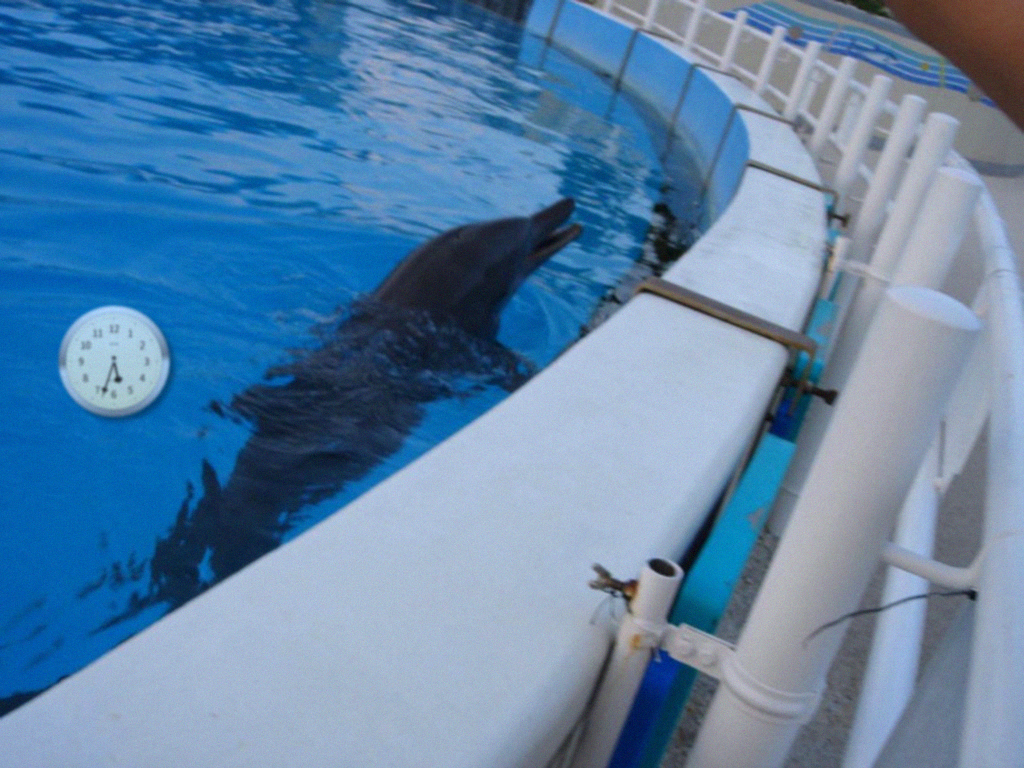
5:33
